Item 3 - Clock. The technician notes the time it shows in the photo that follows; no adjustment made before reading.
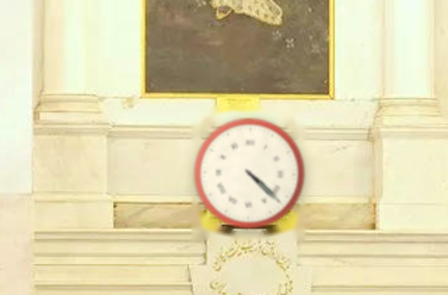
4:22
